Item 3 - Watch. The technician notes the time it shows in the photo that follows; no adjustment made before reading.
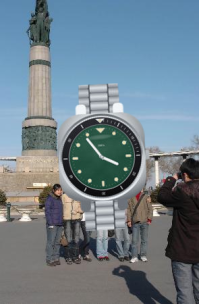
3:54
